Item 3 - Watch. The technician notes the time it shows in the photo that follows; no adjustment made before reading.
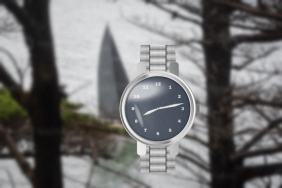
8:13
